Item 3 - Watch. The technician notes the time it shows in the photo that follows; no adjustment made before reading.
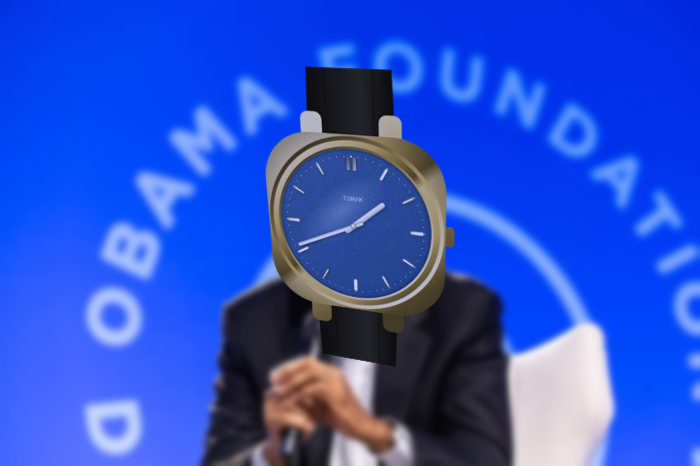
1:41
